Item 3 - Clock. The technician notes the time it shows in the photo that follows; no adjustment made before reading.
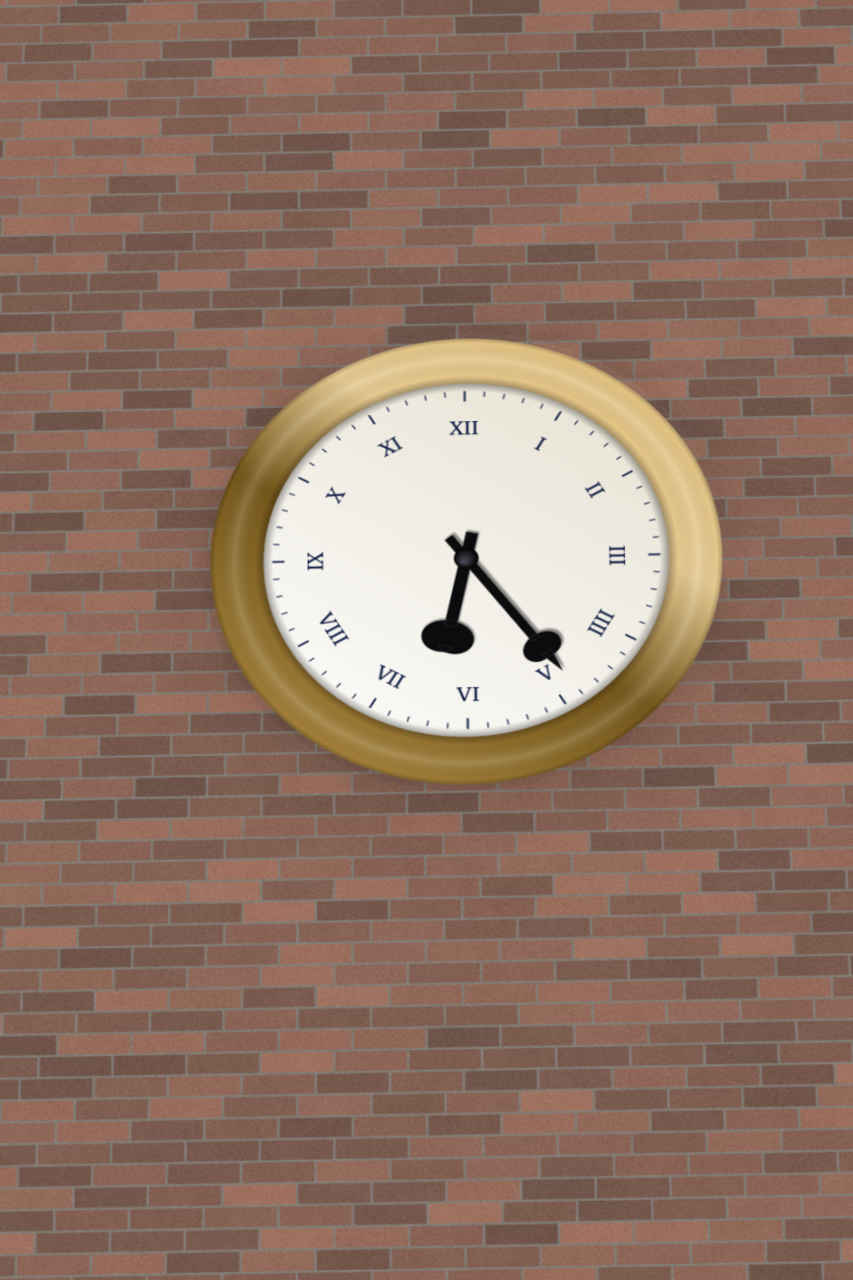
6:24
